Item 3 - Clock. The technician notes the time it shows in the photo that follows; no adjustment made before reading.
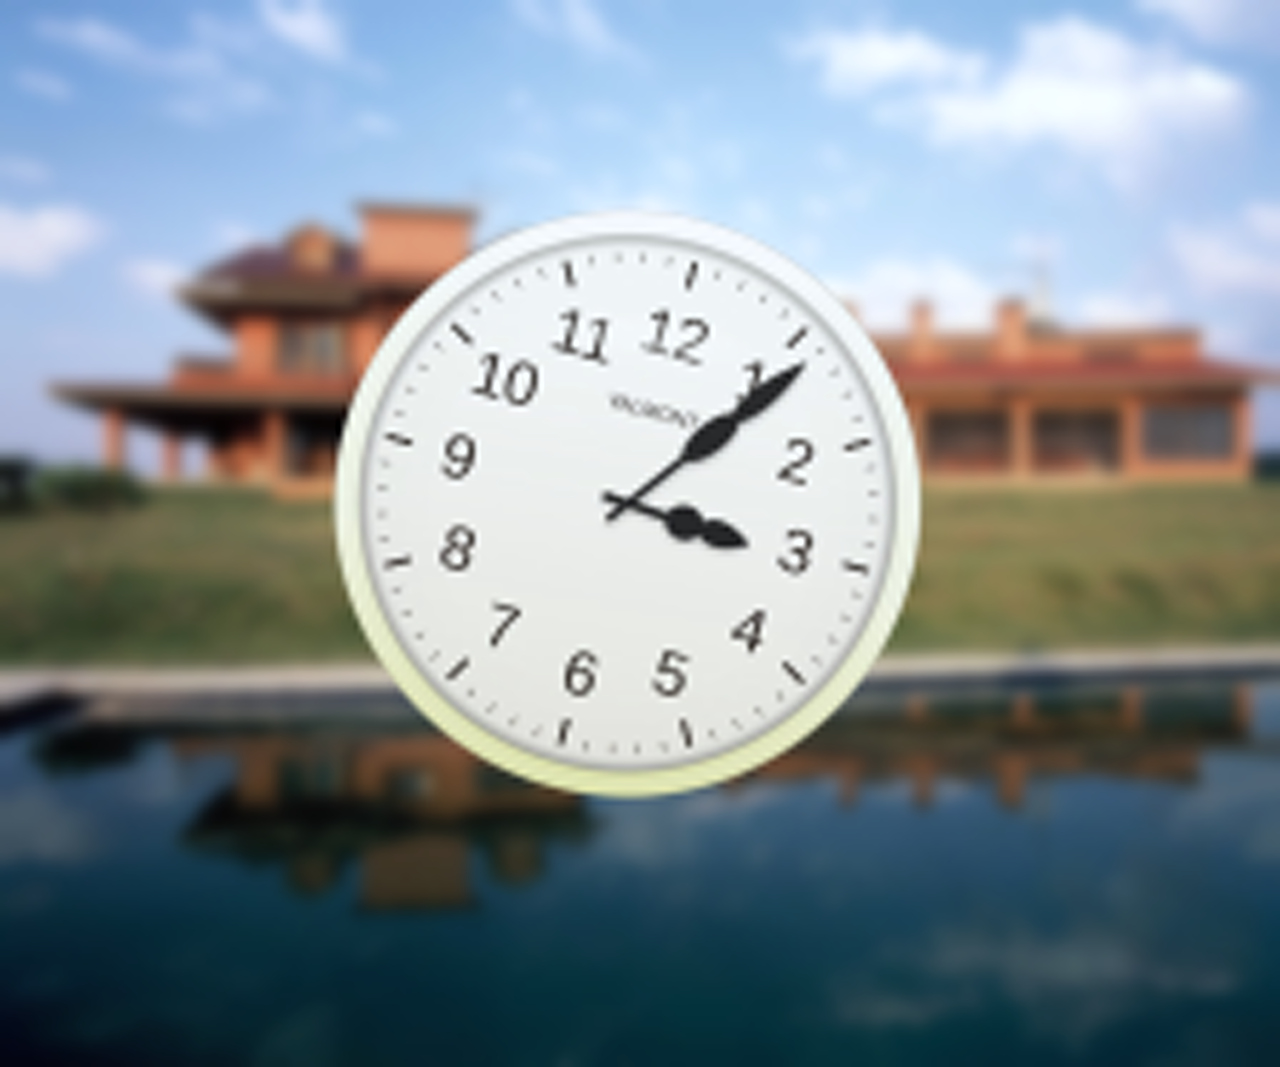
3:06
